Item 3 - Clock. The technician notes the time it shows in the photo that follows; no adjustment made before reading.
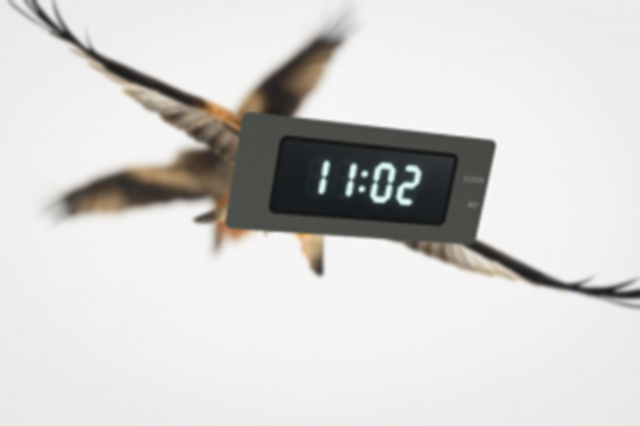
11:02
